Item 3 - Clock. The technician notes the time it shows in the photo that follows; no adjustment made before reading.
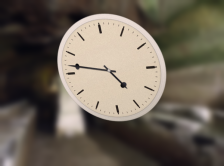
4:47
